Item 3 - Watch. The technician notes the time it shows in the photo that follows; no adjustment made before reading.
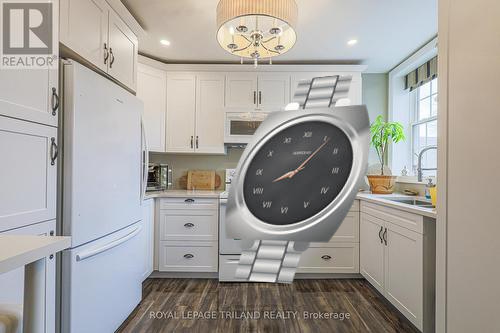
8:06
